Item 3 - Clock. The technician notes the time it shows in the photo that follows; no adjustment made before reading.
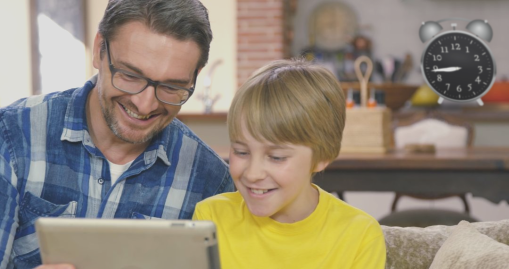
8:44
